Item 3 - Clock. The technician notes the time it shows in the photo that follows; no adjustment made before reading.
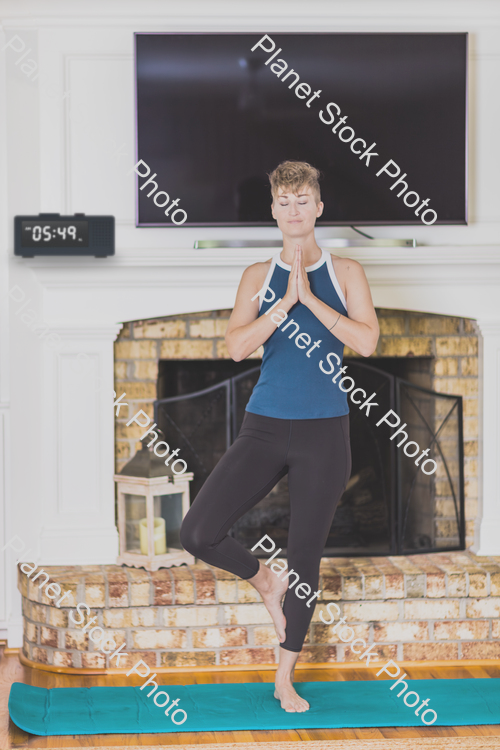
5:49
